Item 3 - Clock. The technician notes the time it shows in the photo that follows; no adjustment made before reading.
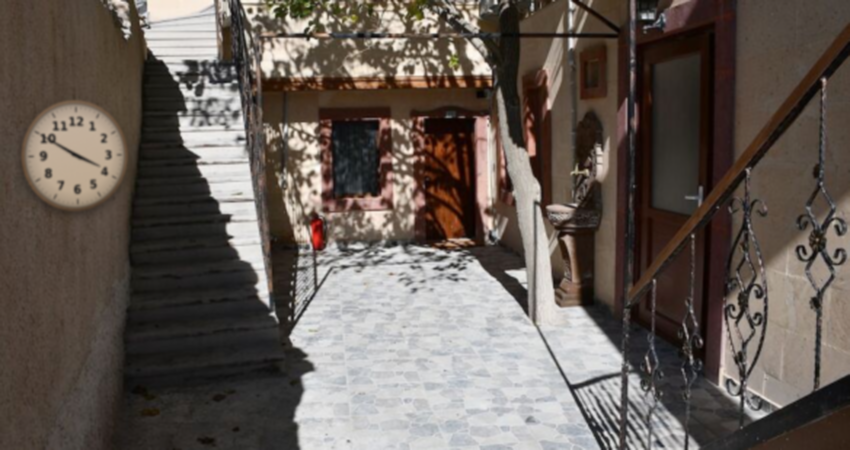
3:50
